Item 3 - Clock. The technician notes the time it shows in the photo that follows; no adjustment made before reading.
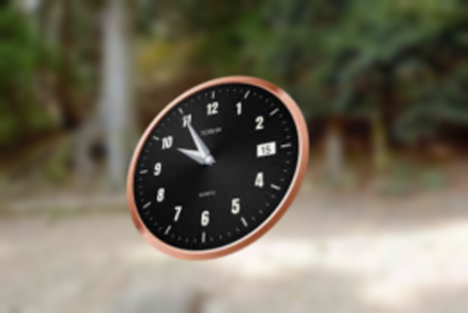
9:55
